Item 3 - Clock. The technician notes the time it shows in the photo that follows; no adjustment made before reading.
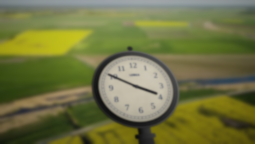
3:50
